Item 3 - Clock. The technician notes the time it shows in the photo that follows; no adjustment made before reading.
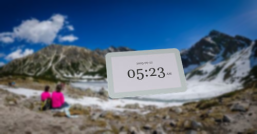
5:23
